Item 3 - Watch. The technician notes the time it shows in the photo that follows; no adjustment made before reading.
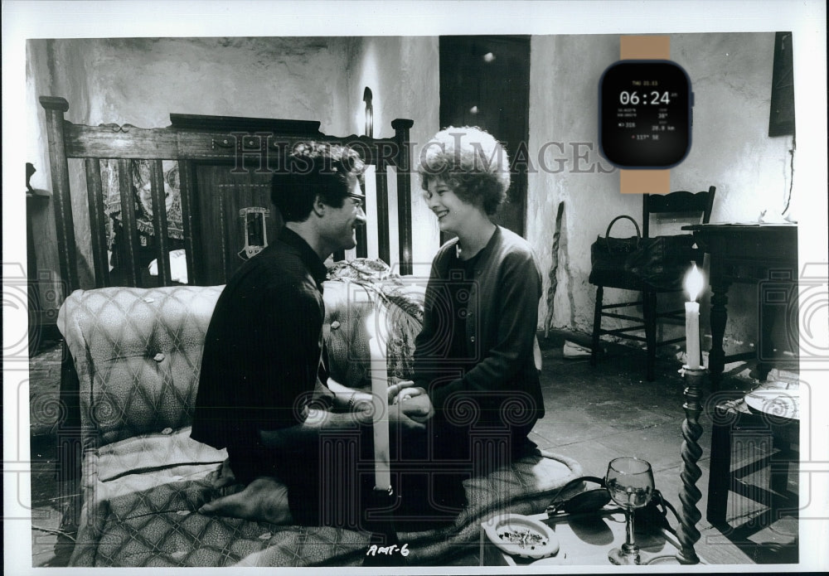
6:24
